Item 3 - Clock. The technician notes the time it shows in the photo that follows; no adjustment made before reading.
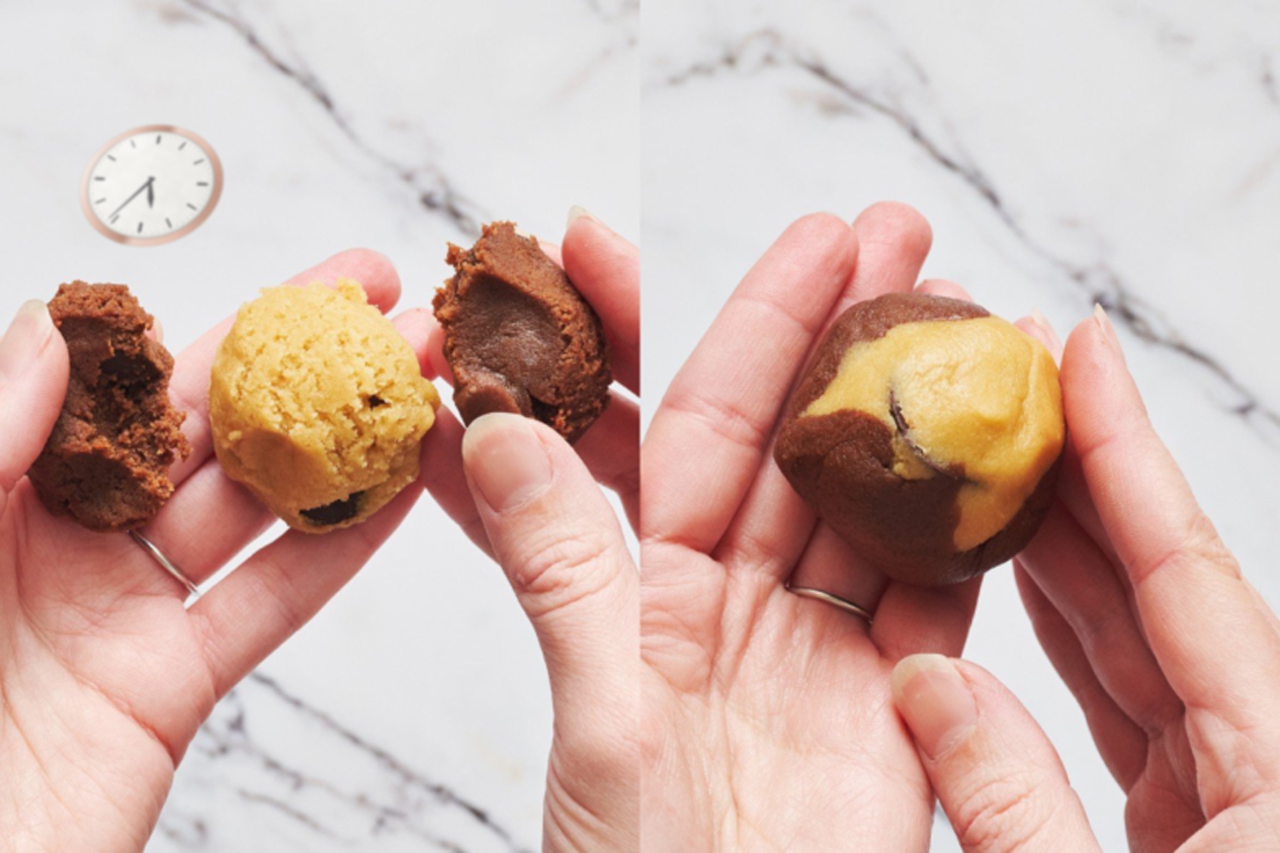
5:36
